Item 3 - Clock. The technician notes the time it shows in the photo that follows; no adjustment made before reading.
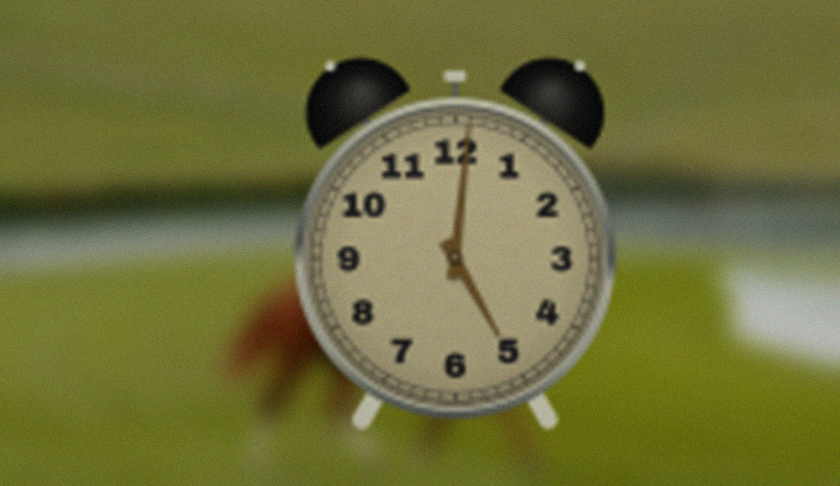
5:01
